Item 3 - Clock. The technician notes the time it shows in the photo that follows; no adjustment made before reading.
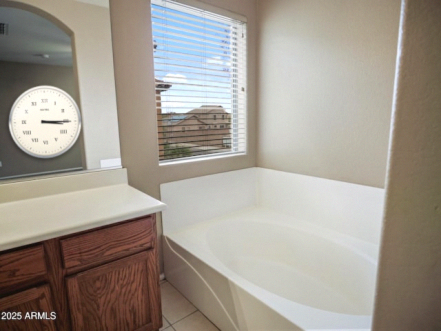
3:15
